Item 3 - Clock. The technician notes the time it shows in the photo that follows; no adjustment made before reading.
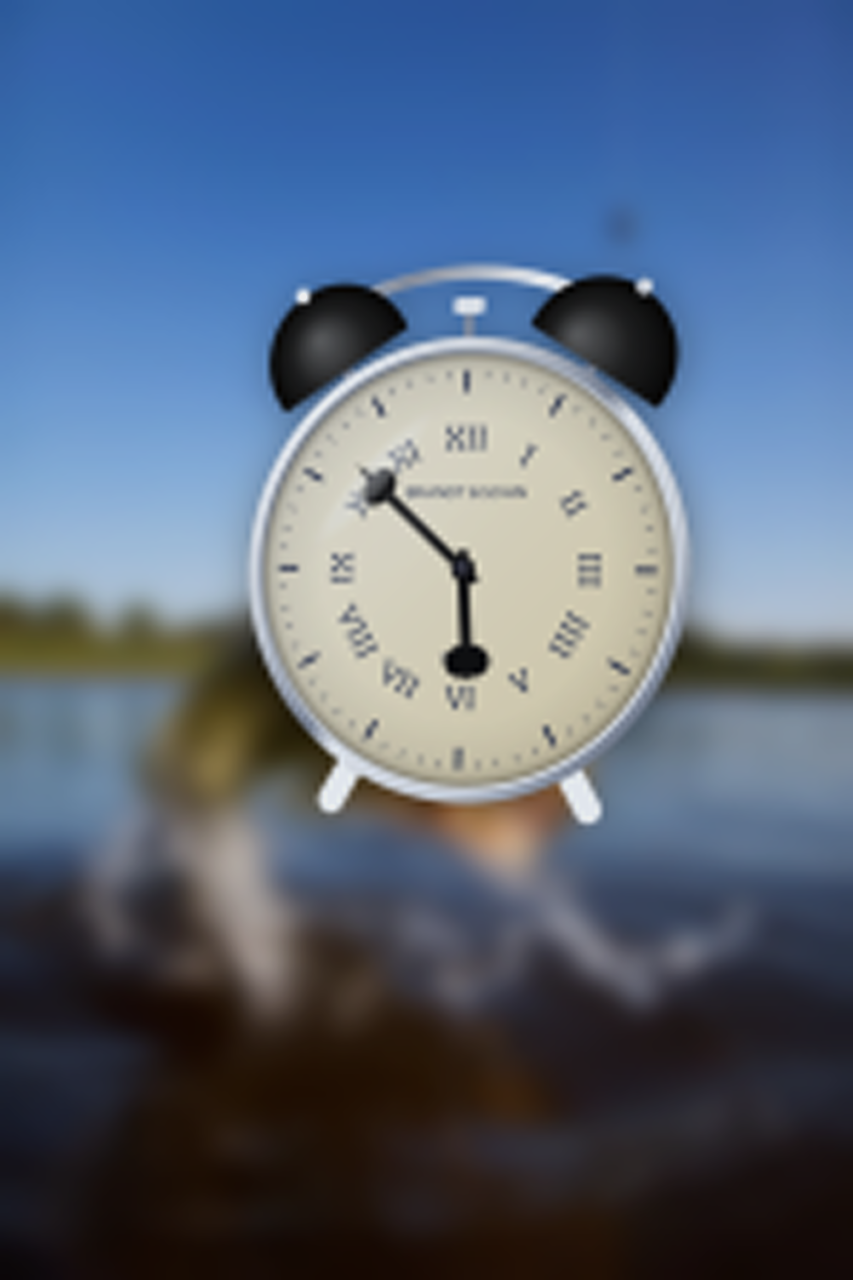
5:52
